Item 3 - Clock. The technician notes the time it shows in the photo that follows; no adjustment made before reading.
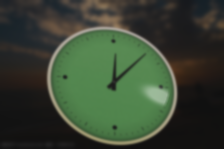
12:07
